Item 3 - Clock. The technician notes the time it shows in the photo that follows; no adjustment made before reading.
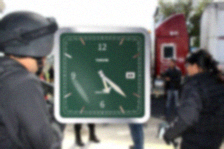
5:22
